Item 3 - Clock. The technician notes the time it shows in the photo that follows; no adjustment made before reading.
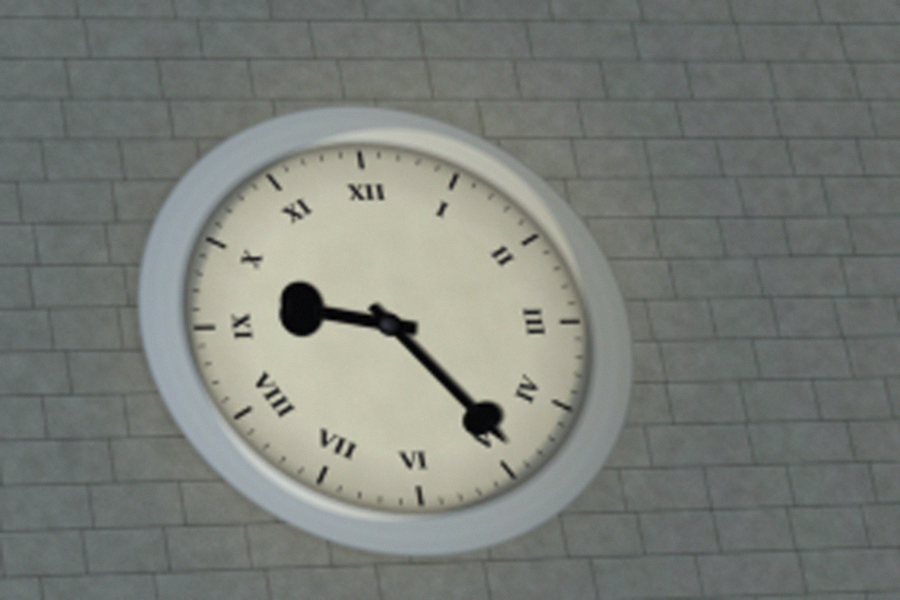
9:24
